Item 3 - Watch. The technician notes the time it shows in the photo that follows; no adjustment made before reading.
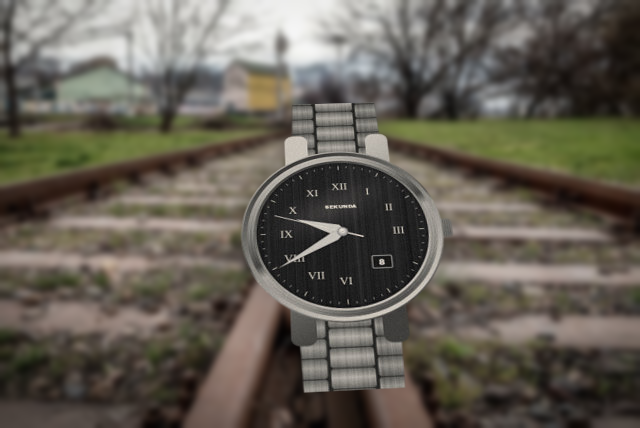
9:39:48
